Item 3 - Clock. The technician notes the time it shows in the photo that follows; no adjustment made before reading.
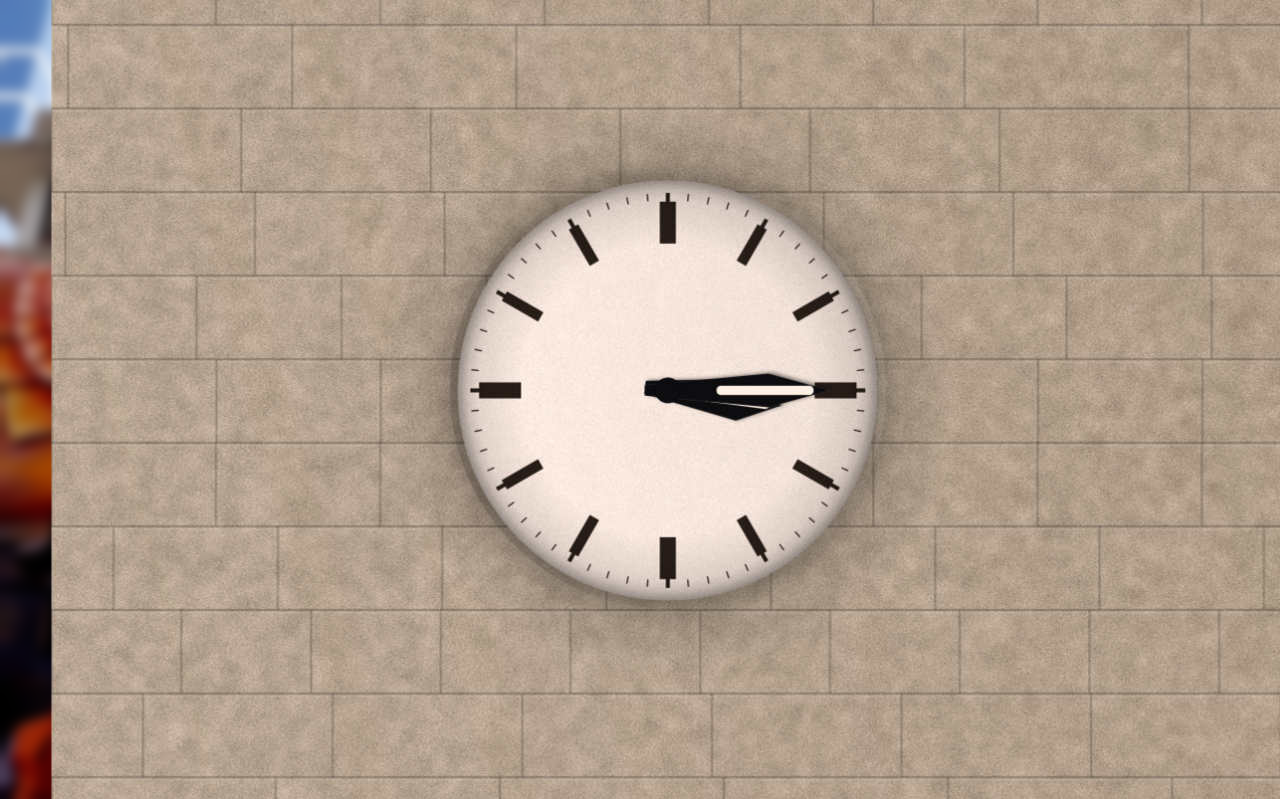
3:15
